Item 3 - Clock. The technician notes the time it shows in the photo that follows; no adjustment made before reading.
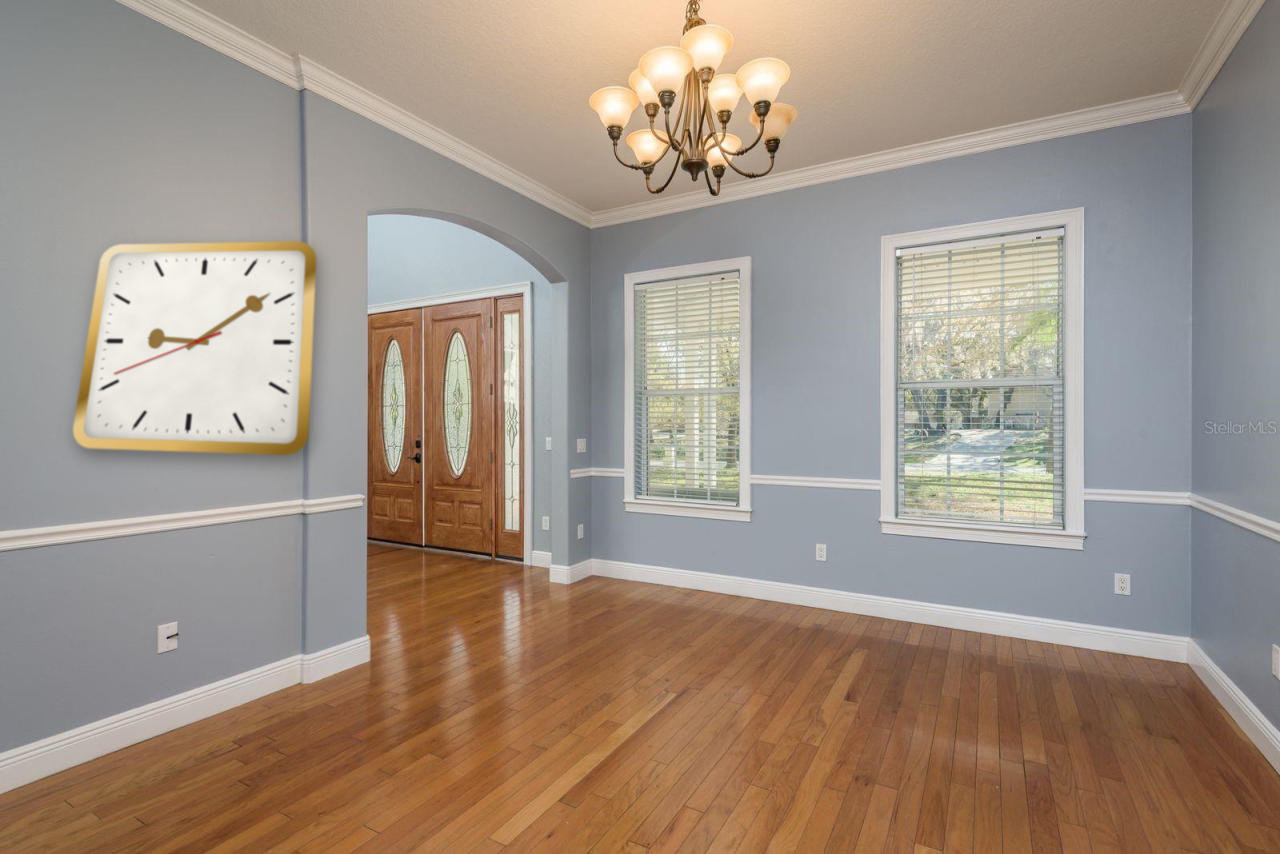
9:08:41
